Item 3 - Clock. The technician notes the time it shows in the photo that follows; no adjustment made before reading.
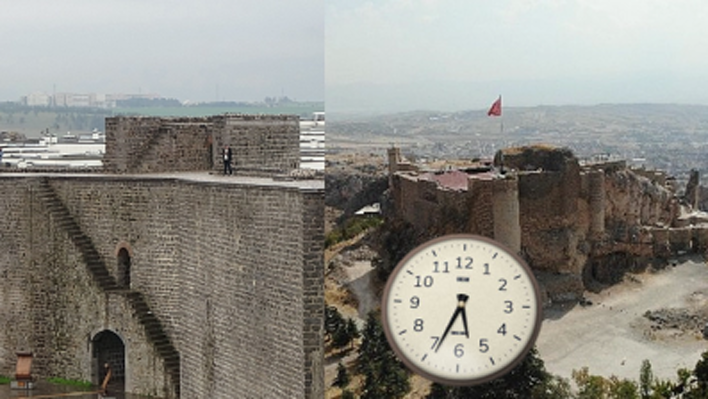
5:34
